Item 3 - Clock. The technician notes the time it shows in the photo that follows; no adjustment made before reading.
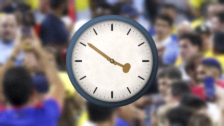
3:51
